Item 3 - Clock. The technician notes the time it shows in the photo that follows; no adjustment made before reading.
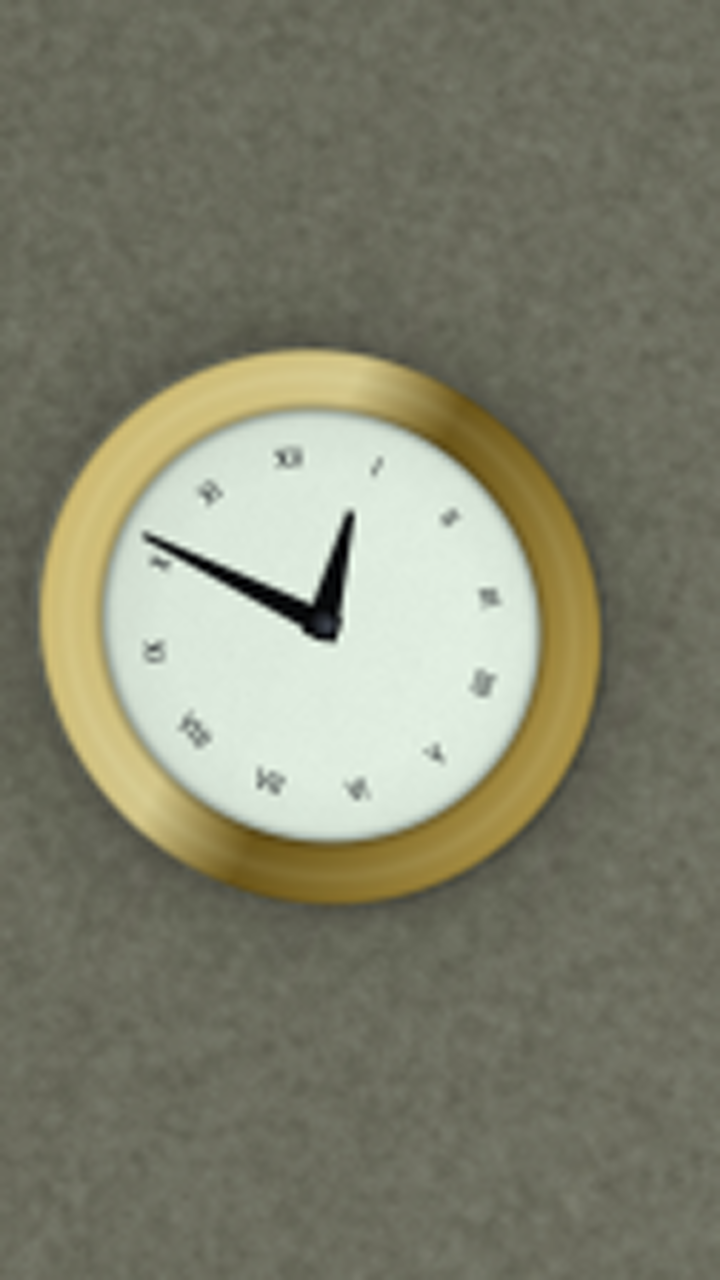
12:51
